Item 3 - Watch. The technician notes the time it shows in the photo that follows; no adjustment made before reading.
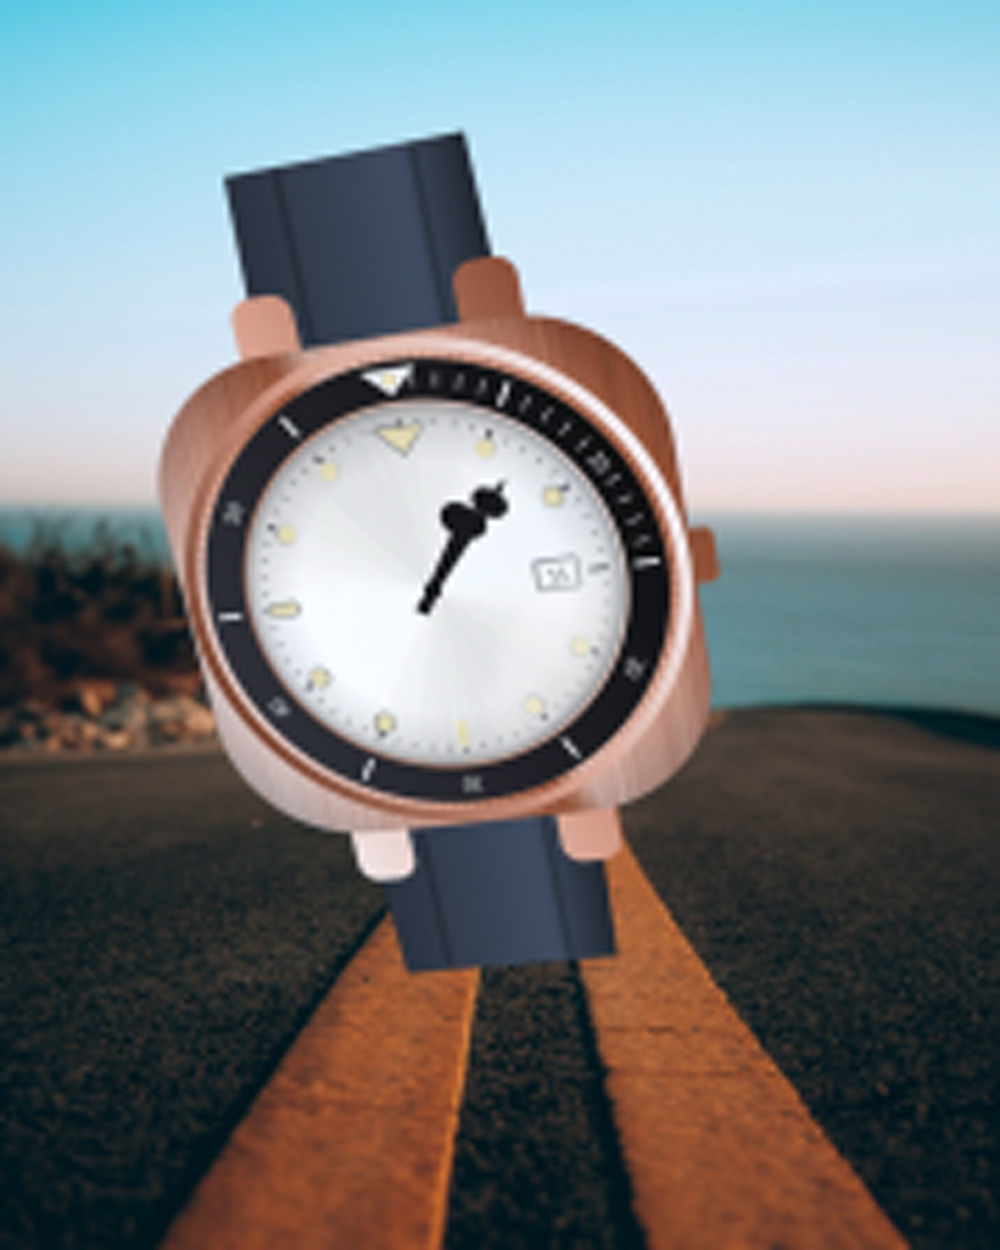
1:07
